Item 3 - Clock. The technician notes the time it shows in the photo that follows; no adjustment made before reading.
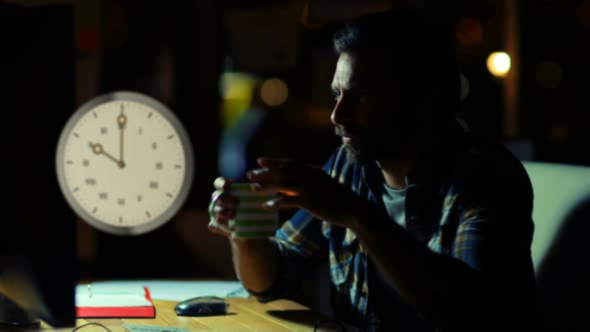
10:00
